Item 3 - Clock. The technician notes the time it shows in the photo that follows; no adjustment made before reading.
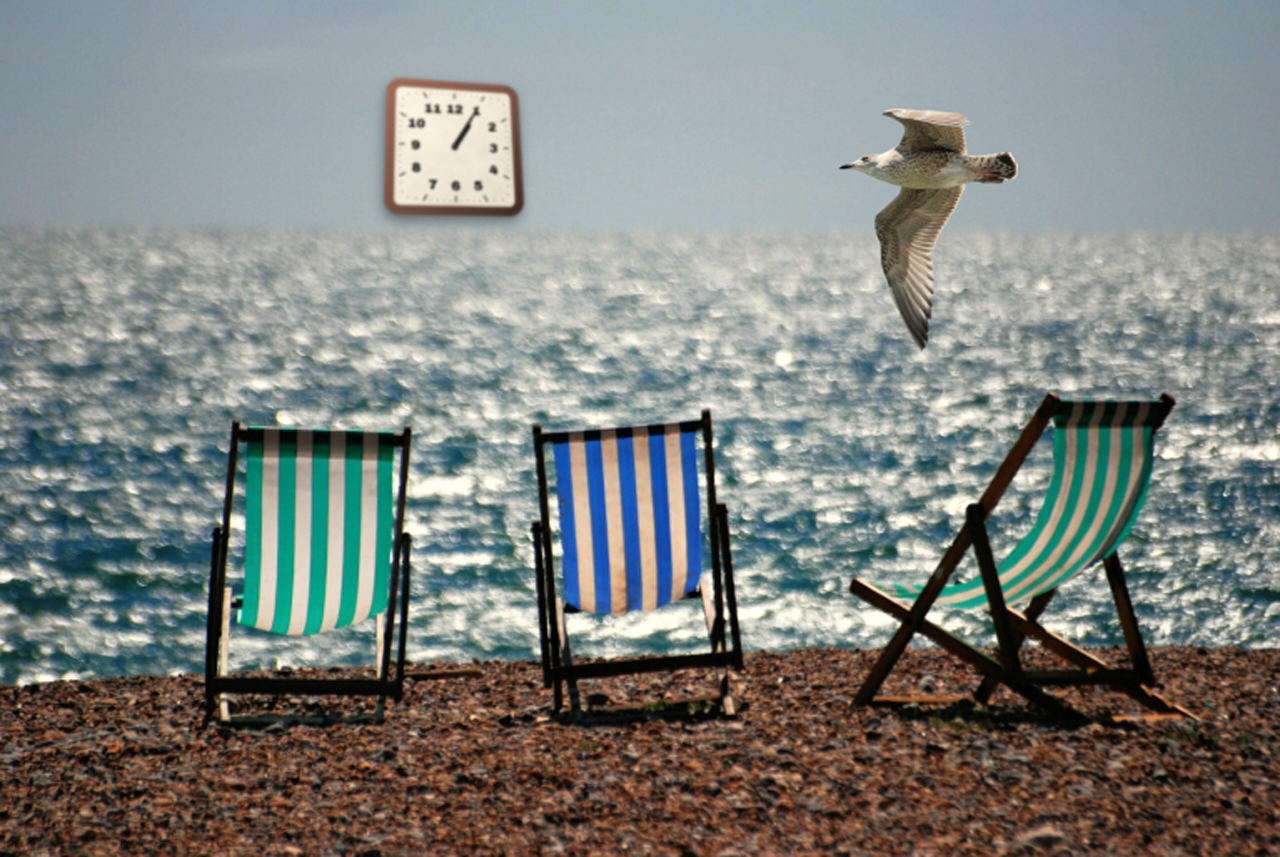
1:05
